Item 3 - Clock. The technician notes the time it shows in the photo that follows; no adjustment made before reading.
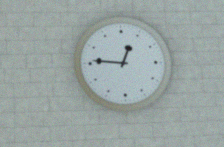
12:46
